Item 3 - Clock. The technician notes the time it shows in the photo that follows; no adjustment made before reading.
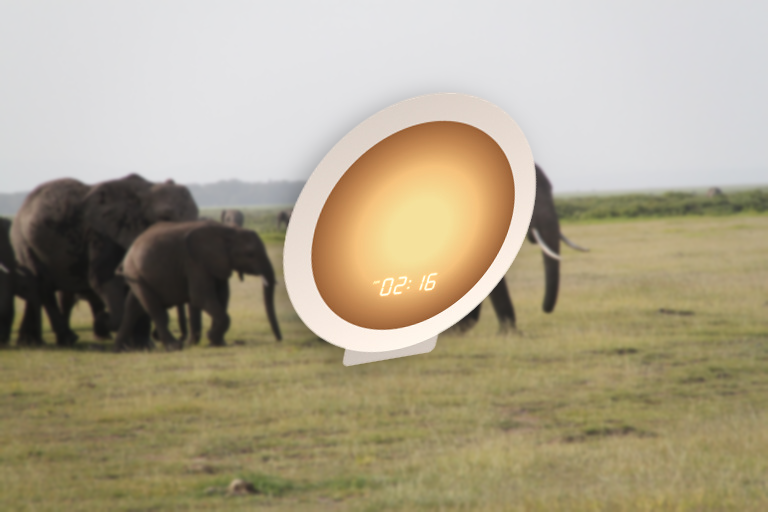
2:16
